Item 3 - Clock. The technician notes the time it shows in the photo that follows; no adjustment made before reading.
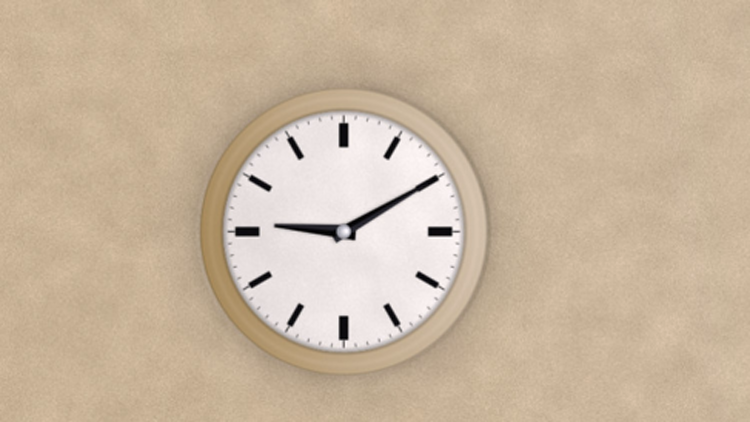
9:10
